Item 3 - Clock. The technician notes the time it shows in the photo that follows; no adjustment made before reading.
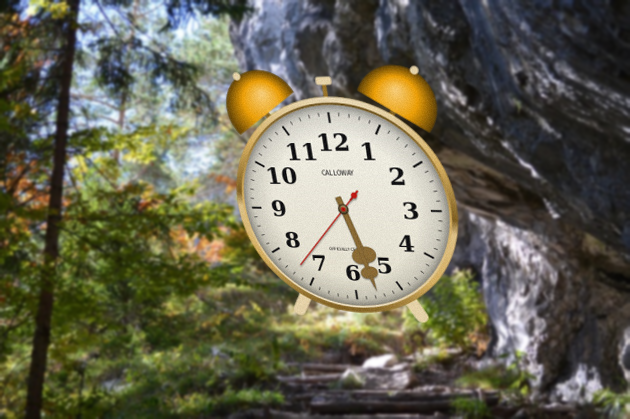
5:27:37
